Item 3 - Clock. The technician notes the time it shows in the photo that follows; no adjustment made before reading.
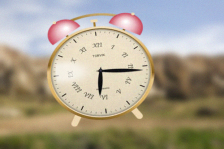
6:16
